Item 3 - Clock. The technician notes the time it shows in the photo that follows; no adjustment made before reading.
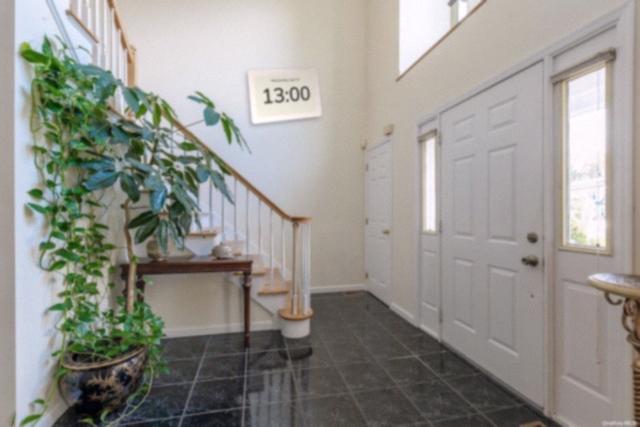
13:00
